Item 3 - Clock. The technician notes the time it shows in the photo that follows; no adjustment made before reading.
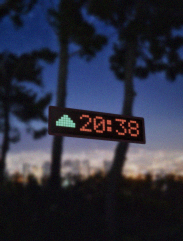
20:38
